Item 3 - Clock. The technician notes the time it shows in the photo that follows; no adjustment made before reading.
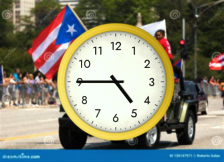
4:45
